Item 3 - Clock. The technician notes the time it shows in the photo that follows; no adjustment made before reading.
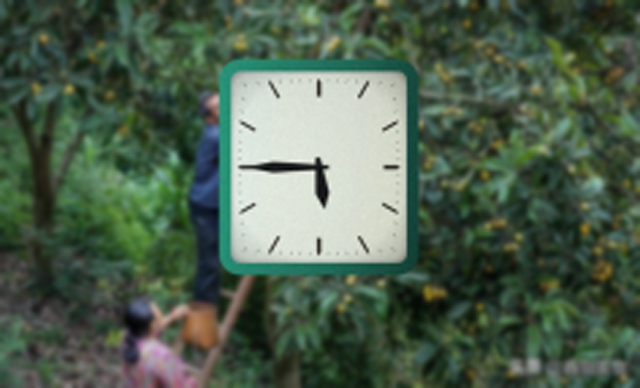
5:45
